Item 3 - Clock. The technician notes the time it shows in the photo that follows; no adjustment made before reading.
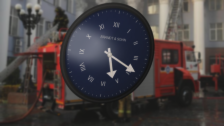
5:19
